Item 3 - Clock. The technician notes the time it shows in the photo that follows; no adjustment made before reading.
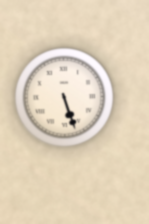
5:27
